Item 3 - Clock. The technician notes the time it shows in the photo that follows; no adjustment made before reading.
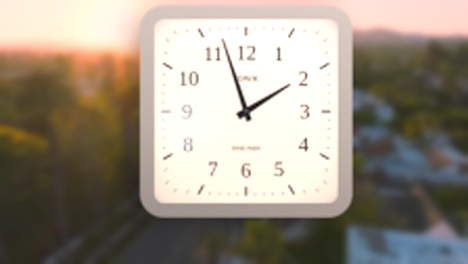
1:57
